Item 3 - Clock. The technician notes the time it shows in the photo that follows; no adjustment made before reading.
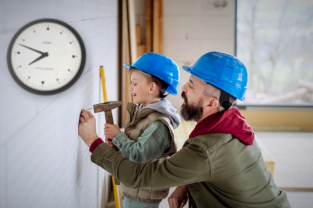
7:48
